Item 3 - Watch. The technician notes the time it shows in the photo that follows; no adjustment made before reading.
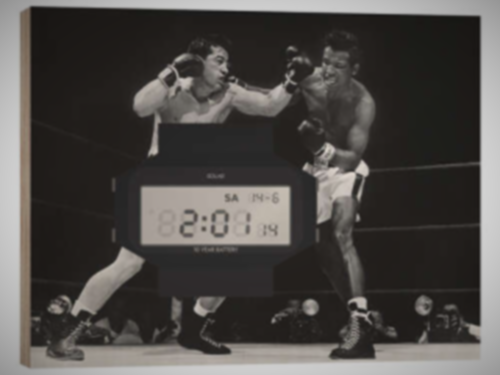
2:01:14
